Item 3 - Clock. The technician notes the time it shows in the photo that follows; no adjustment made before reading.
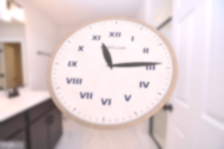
11:14
